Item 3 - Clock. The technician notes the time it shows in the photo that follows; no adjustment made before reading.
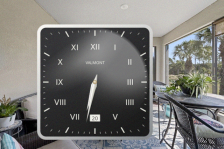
6:32
